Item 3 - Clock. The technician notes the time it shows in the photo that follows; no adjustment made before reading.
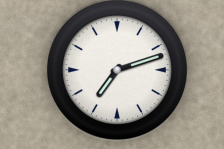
7:12
